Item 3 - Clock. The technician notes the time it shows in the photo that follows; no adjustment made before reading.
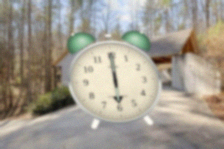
6:00
